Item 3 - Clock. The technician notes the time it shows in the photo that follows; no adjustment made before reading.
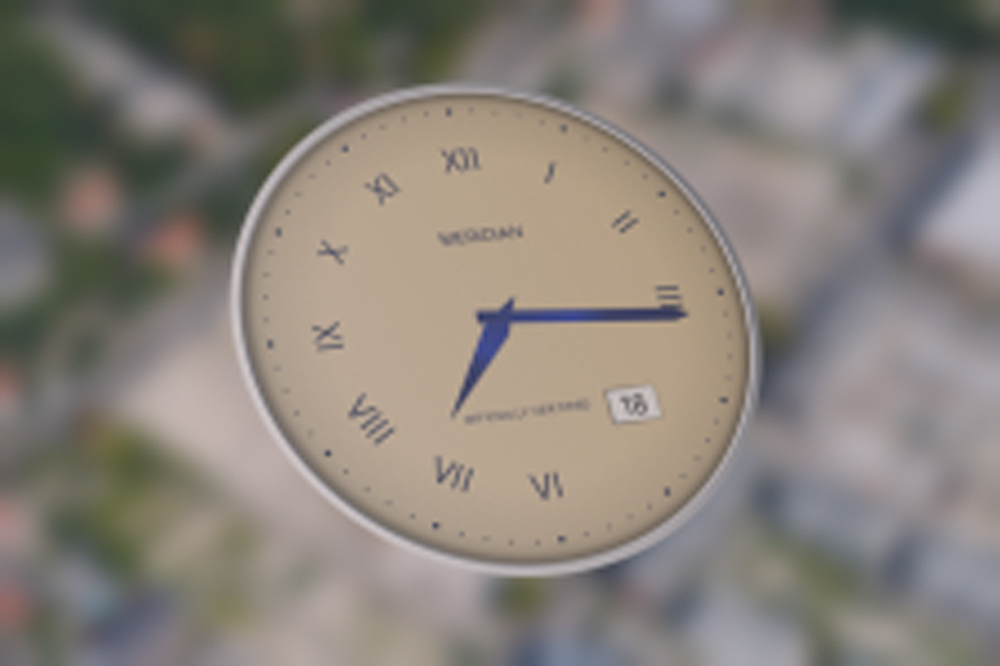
7:16
